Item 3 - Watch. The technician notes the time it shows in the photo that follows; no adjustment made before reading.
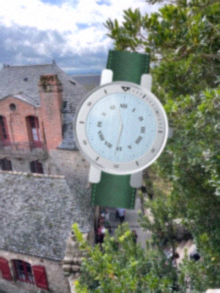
11:31
